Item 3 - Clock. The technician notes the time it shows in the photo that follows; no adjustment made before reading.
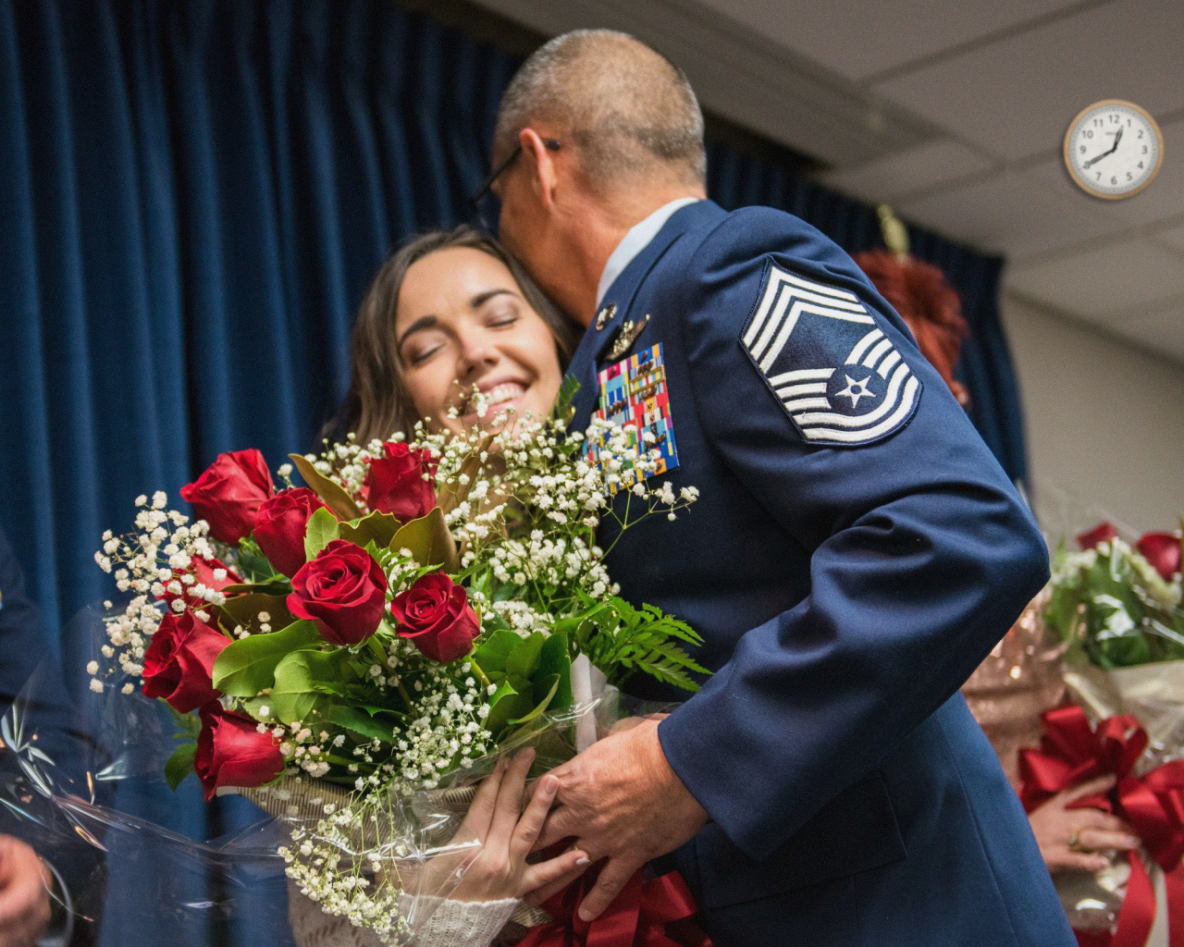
12:40
